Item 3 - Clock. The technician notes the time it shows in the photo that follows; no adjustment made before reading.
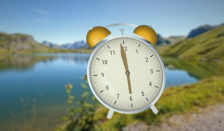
5:59
